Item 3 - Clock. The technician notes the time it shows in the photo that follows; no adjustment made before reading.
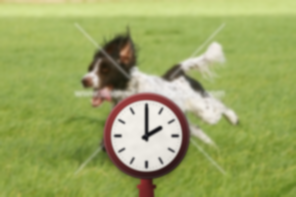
2:00
